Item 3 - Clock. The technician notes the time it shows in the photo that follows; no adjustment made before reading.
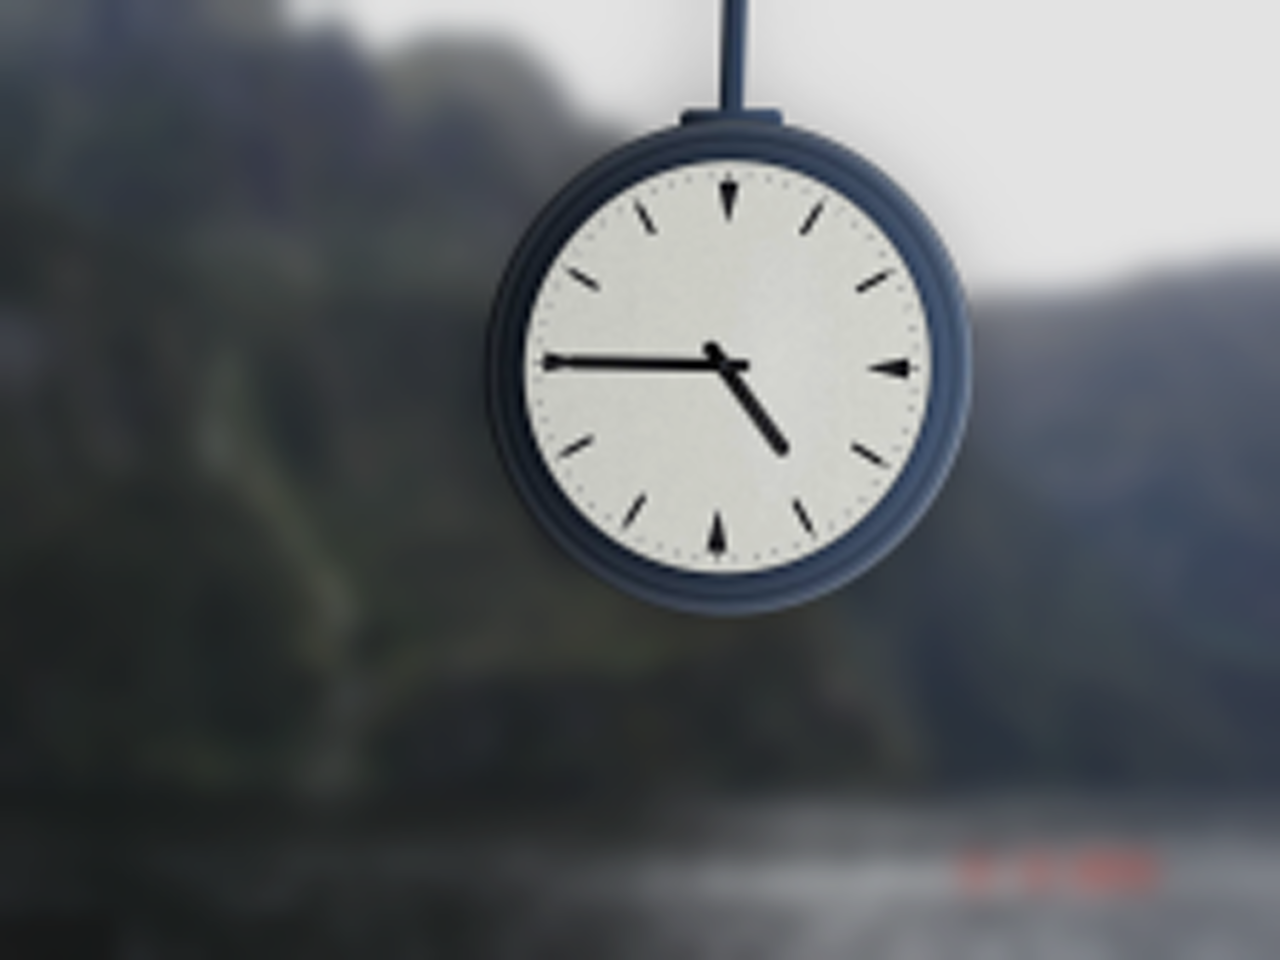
4:45
